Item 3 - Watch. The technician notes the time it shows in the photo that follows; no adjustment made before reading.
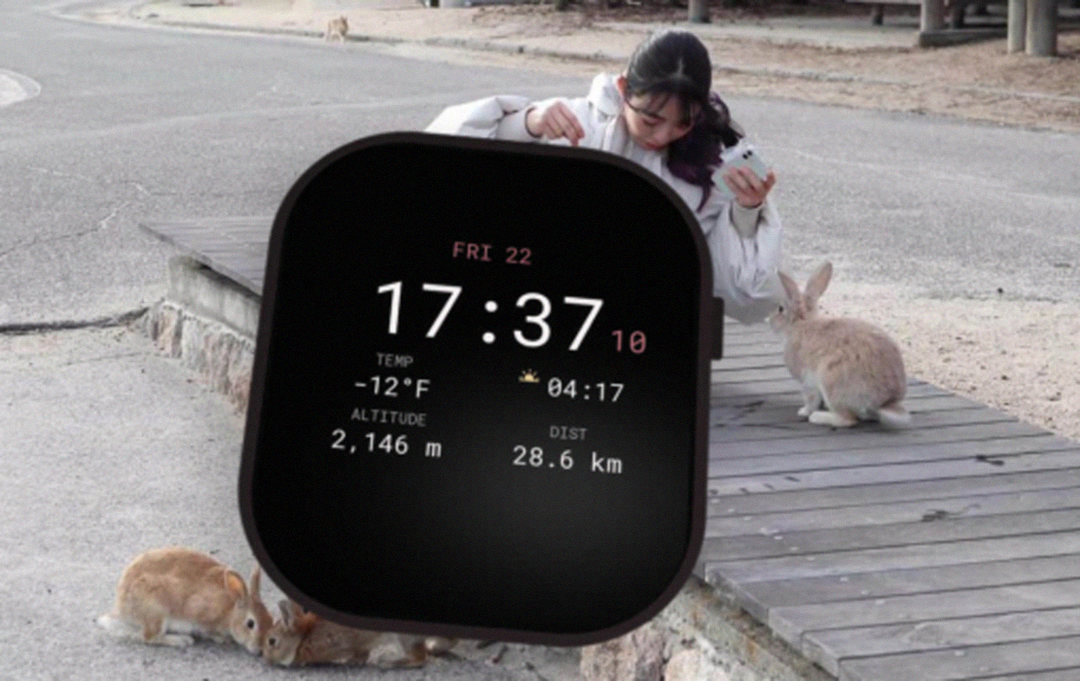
17:37:10
